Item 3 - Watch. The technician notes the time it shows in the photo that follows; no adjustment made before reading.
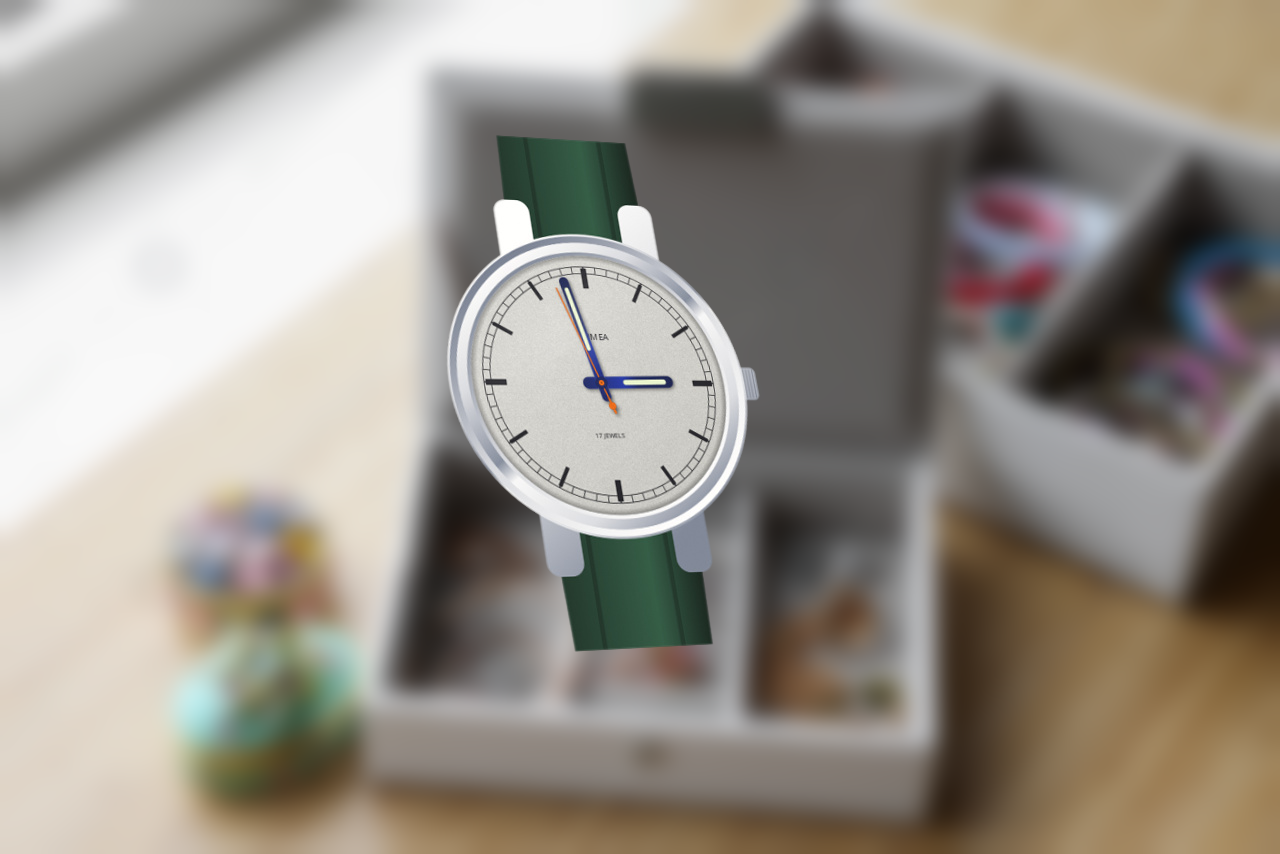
2:57:57
